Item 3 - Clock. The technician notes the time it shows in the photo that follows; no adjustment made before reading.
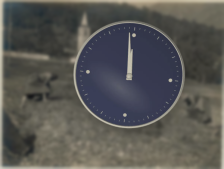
11:59
